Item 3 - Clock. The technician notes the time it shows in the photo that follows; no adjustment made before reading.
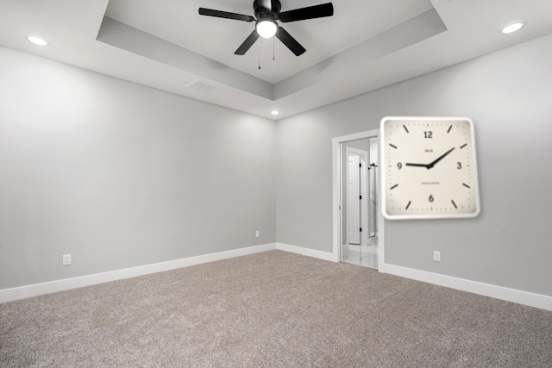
9:09
